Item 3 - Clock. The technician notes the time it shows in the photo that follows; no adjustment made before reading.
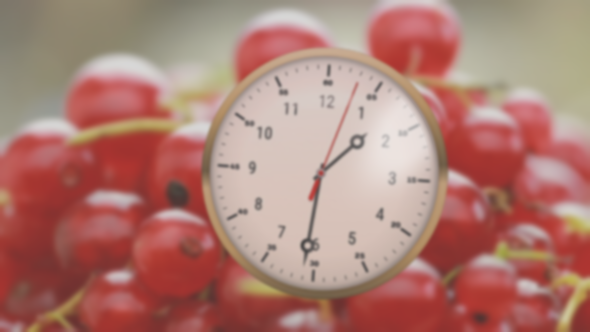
1:31:03
